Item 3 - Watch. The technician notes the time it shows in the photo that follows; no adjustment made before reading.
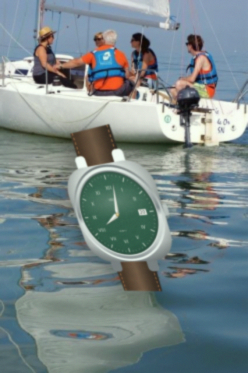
8:02
